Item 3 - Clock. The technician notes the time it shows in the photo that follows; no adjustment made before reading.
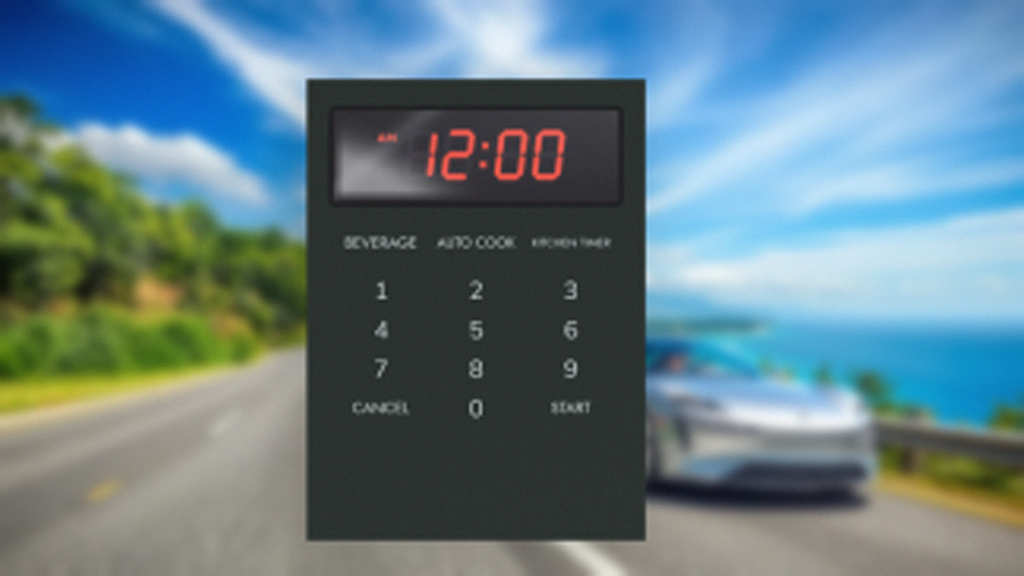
12:00
